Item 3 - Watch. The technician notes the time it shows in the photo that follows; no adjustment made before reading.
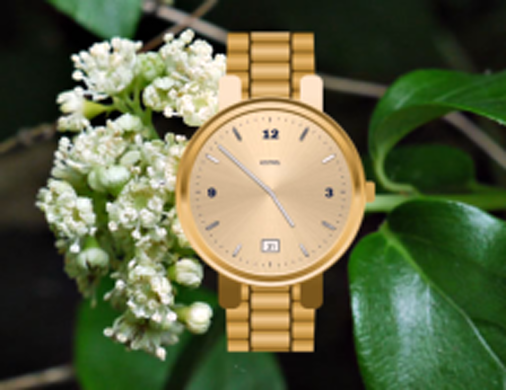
4:52
